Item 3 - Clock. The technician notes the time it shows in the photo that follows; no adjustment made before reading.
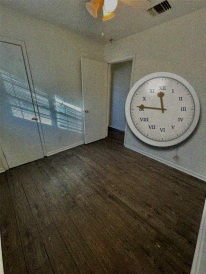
11:46
